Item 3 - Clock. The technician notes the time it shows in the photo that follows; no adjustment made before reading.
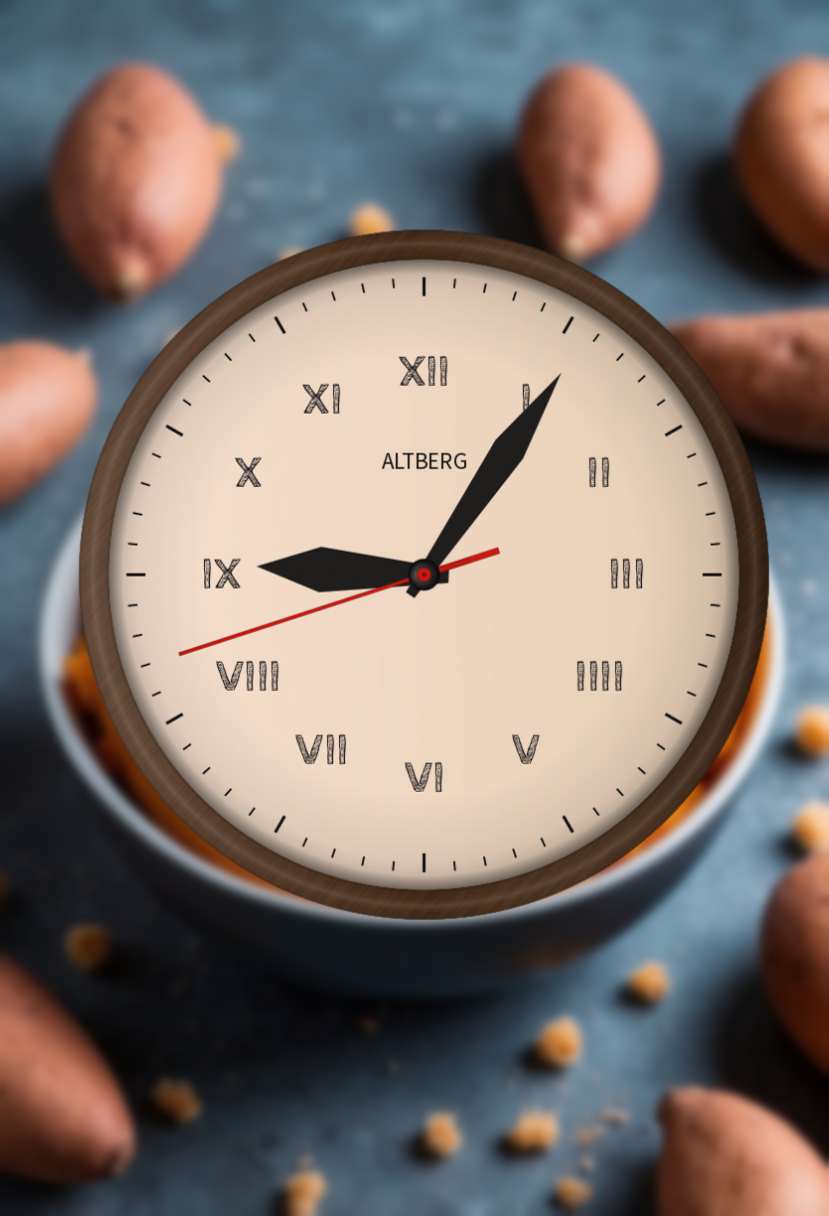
9:05:42
